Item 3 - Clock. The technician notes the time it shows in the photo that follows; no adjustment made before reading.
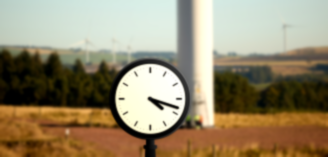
4:18
